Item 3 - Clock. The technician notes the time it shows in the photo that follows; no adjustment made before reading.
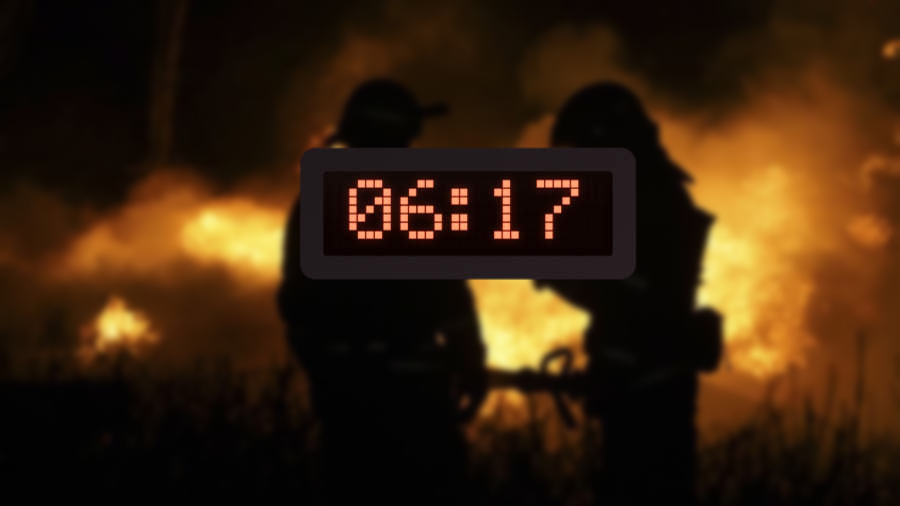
6:17
